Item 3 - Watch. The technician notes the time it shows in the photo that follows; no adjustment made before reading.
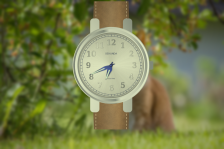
6:41
